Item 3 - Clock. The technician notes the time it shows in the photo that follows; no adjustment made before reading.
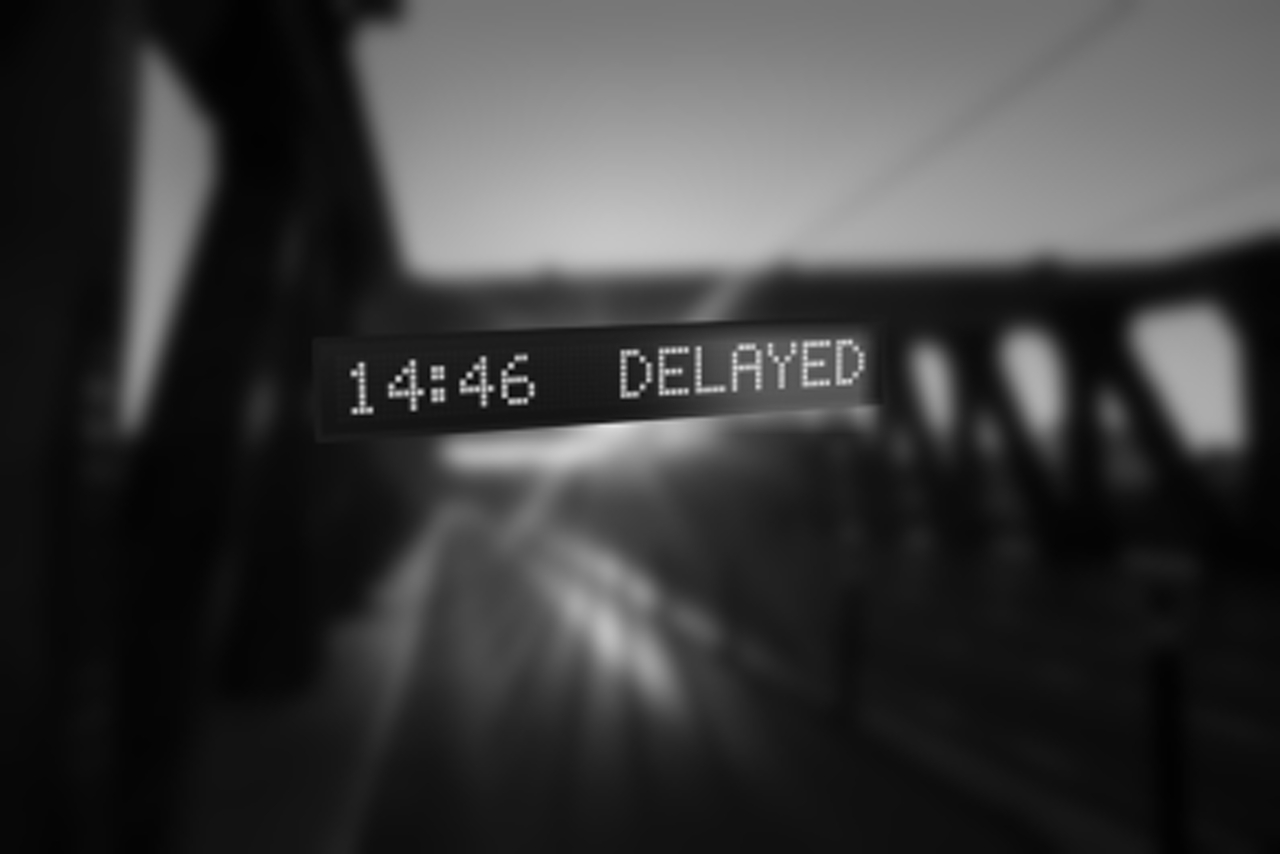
14:46
